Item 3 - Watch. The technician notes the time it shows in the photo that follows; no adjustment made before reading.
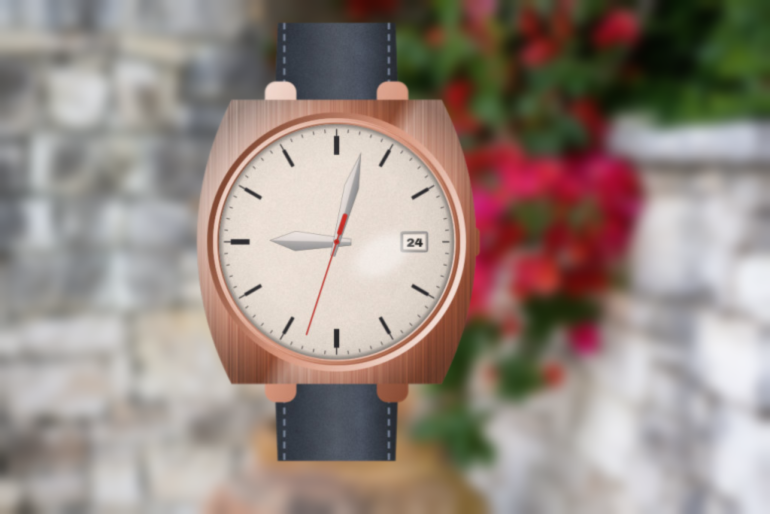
9:02:33
